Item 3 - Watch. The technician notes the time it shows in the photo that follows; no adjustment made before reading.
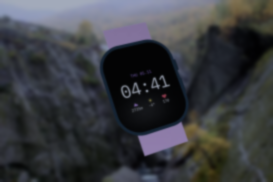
4:41
